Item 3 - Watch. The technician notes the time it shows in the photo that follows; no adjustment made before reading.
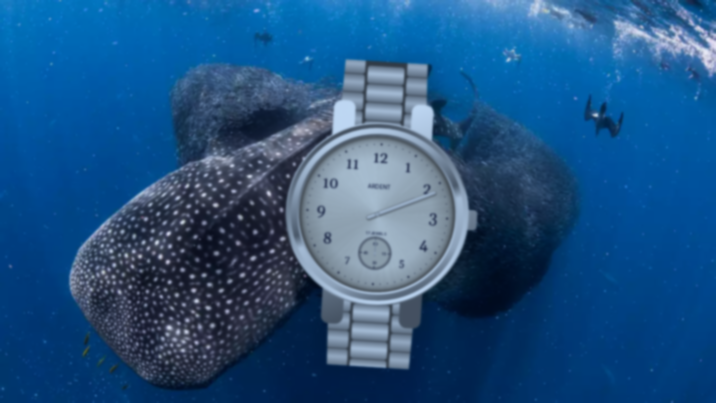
2:11
